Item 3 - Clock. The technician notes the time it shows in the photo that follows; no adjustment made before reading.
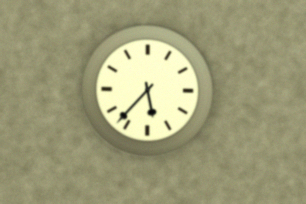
5:37
